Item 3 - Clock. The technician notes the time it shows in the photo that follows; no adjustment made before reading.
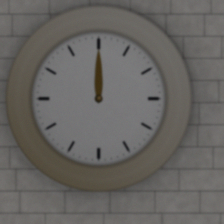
12:00
